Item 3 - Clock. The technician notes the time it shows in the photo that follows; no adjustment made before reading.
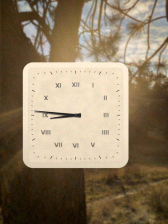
8:46
